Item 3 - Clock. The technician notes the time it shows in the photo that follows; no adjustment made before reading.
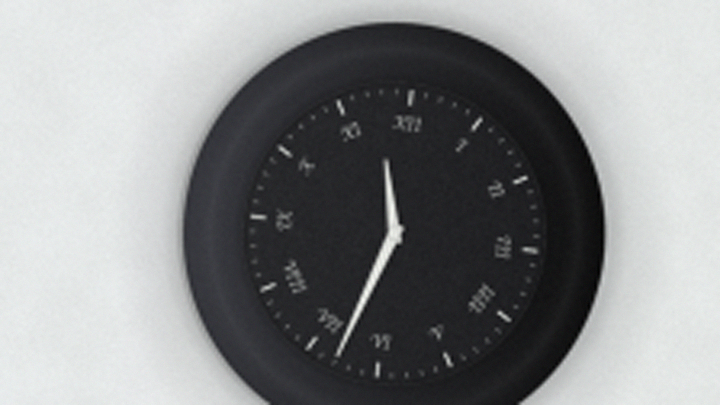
11:33
